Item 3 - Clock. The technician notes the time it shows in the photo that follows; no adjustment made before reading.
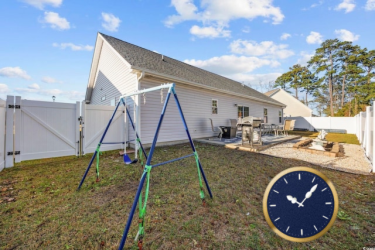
10:07
